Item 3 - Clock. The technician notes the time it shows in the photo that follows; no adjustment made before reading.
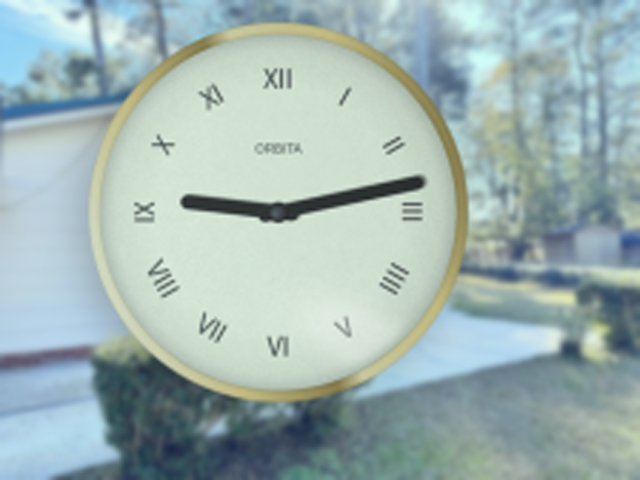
9:13
